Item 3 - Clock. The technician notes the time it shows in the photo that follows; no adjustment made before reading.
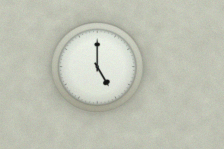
5:00
